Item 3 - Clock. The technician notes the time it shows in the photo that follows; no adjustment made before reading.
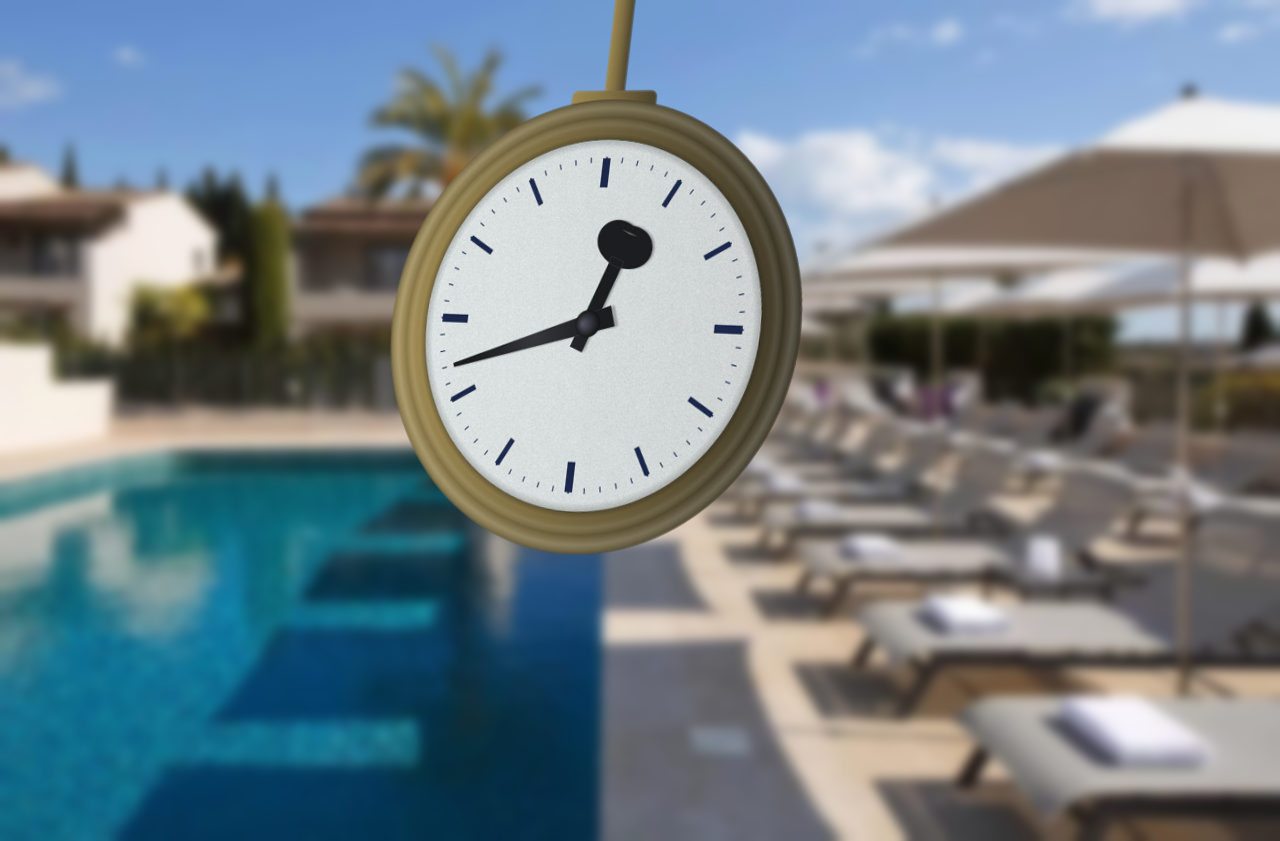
12:42
